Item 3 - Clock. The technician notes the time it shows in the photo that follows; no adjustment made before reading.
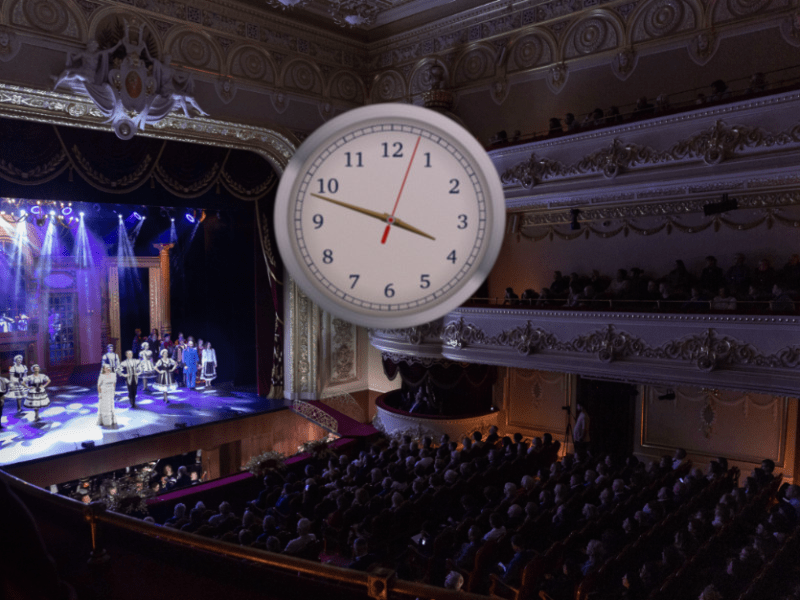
3:48:03
